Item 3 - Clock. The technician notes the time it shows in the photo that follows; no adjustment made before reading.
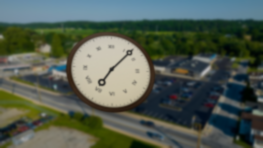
7:07
